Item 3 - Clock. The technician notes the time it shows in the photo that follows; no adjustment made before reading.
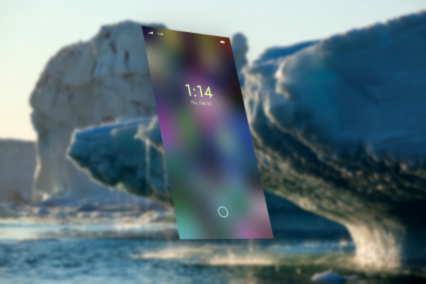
1:14
